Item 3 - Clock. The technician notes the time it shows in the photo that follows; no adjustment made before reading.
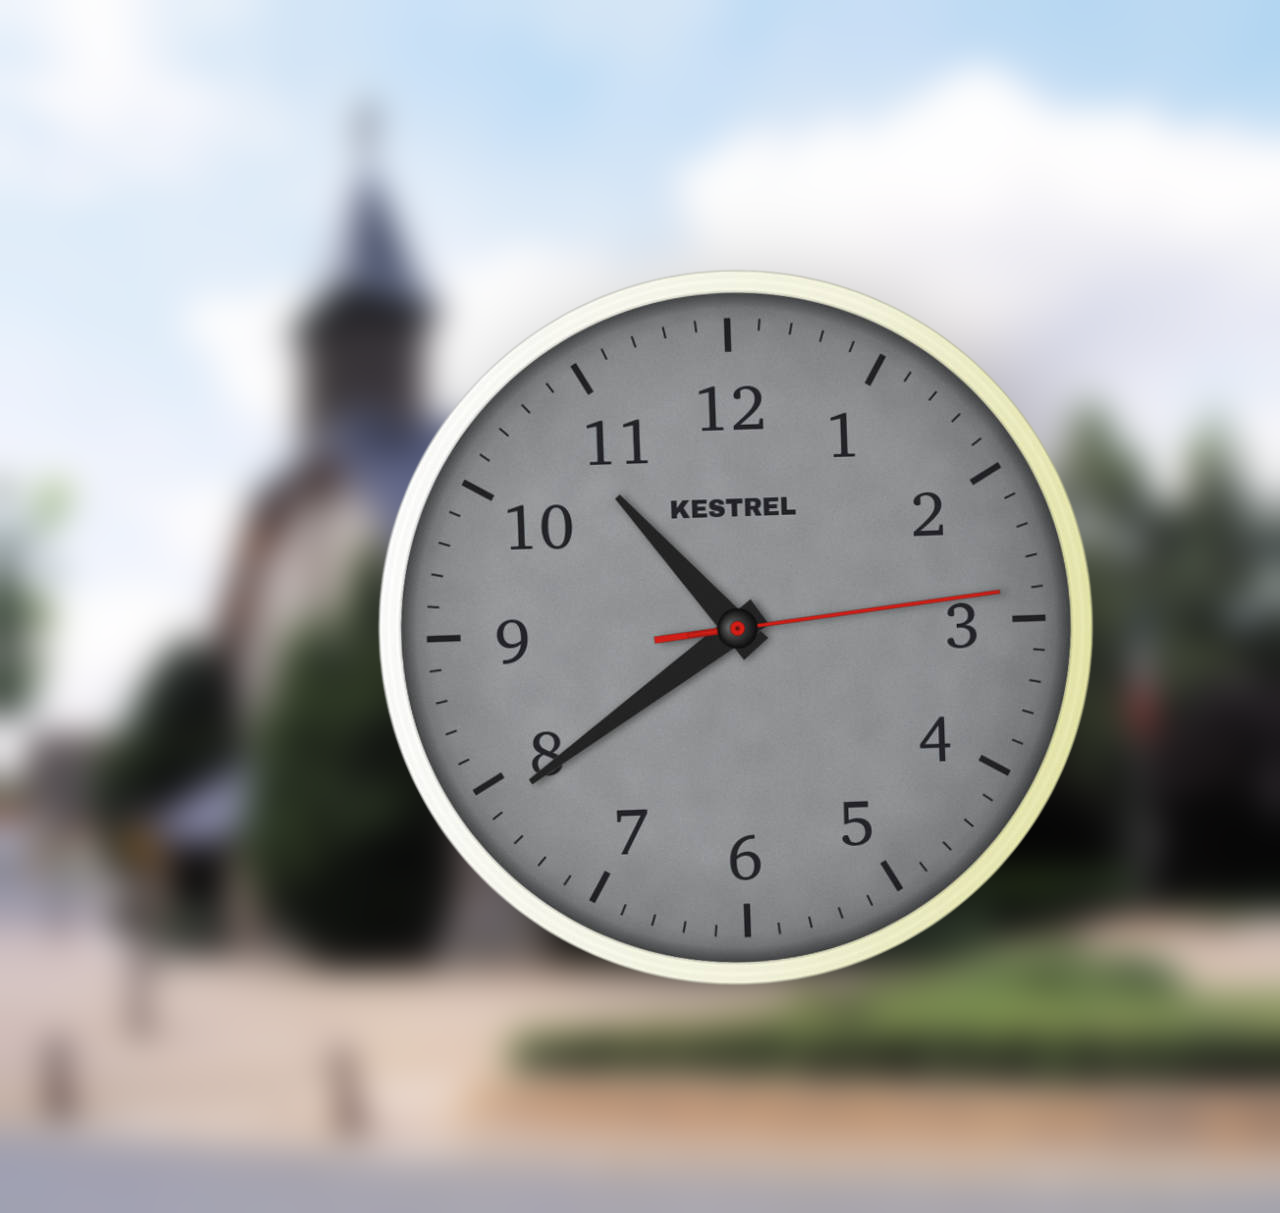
10:39:14
